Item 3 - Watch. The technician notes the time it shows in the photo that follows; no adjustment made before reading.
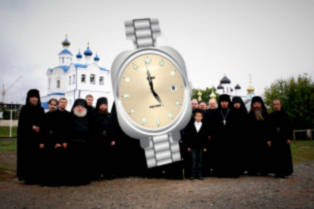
4:59
